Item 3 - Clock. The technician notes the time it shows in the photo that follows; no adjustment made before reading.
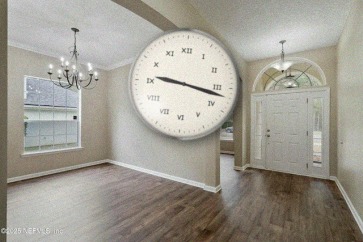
9:17
